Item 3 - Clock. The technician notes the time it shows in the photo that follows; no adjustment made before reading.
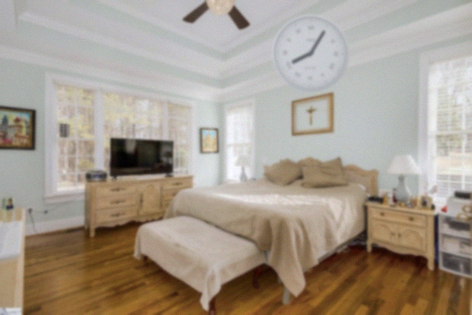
8:05
